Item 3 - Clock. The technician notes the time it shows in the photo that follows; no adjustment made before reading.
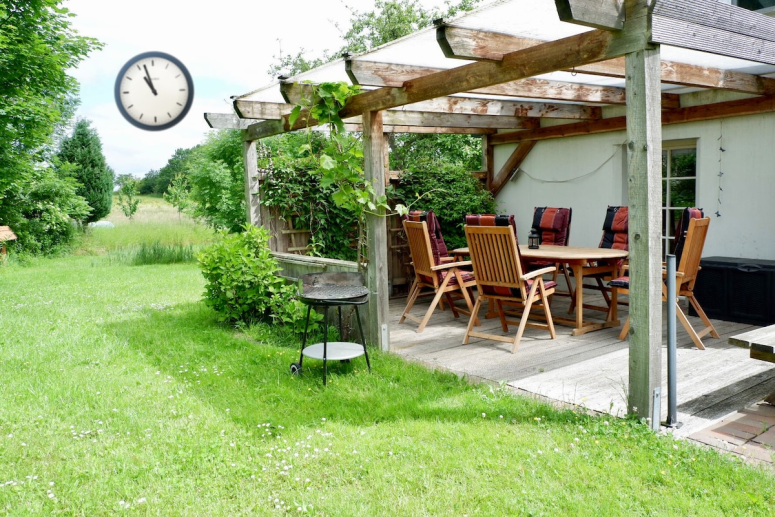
10:57
